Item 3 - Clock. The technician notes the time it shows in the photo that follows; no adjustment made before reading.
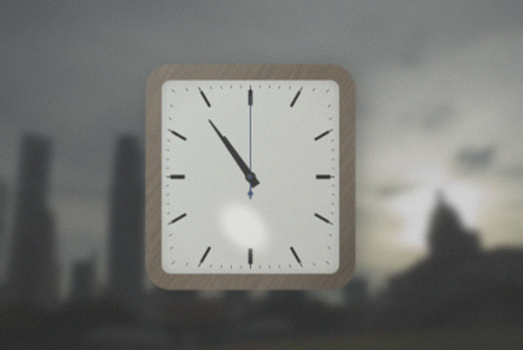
10:54:00
